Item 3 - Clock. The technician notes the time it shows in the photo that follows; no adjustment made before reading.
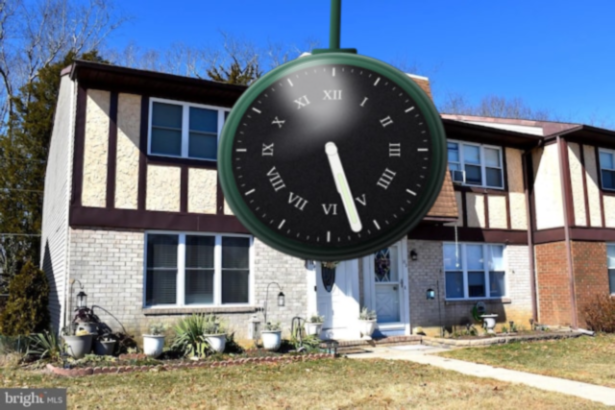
5:27
